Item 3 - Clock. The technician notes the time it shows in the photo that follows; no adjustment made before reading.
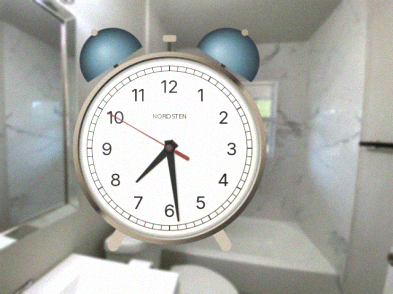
7:28:50
